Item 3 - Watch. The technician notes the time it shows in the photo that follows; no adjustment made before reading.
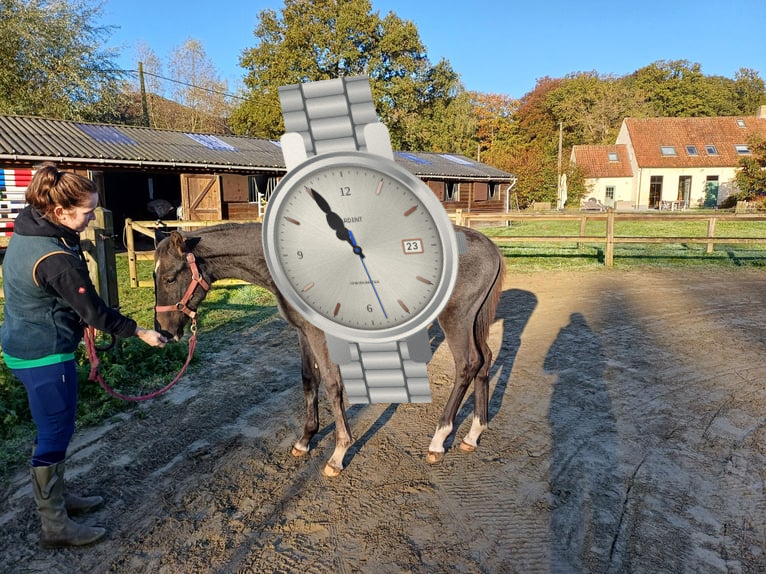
10:55:28
